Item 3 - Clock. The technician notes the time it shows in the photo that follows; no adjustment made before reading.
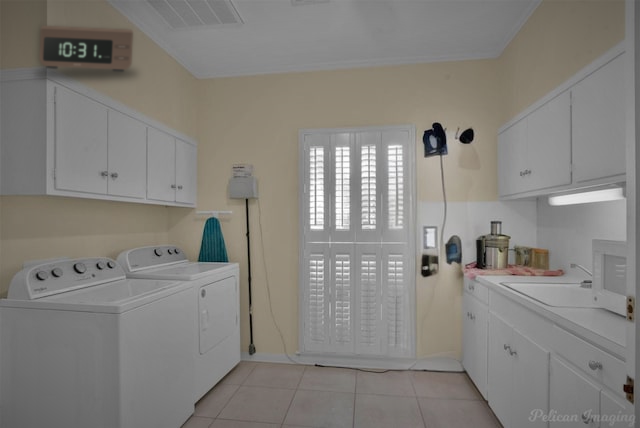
10:31
